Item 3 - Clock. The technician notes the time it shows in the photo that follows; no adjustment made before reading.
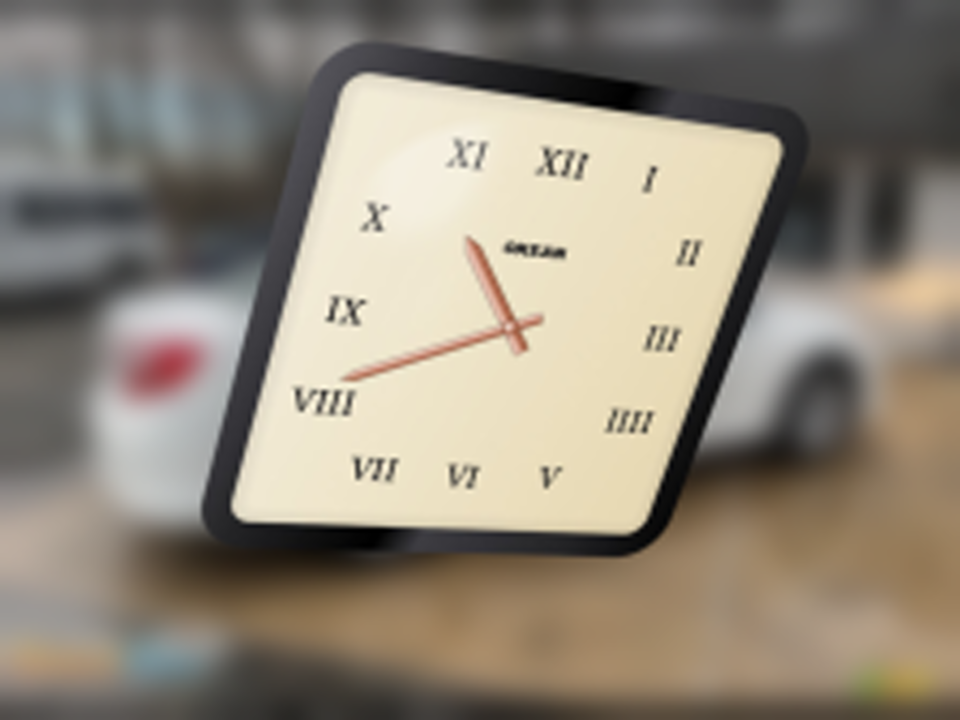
10:41
